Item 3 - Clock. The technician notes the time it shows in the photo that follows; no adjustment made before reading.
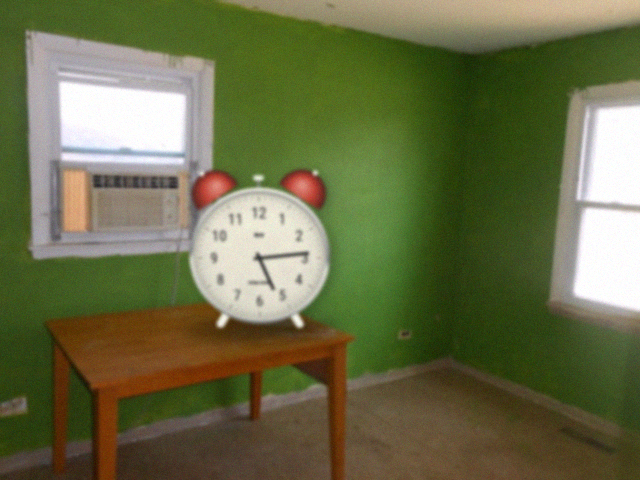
5:14
